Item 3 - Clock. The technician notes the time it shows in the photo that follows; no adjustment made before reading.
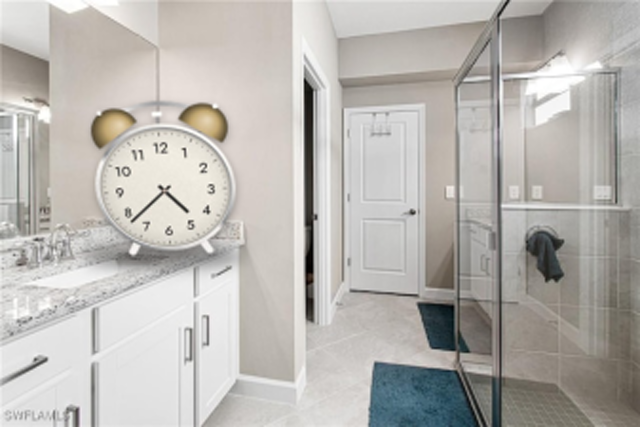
4:38
